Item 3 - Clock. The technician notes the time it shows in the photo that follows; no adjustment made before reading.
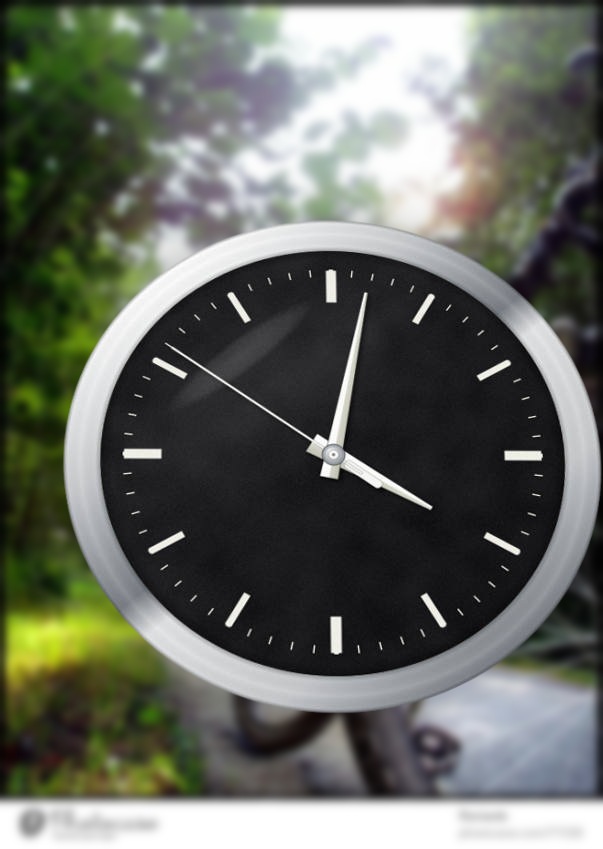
4:01:51
